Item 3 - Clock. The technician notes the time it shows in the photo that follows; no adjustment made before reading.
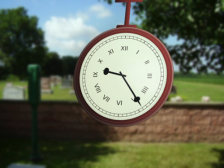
9:24
